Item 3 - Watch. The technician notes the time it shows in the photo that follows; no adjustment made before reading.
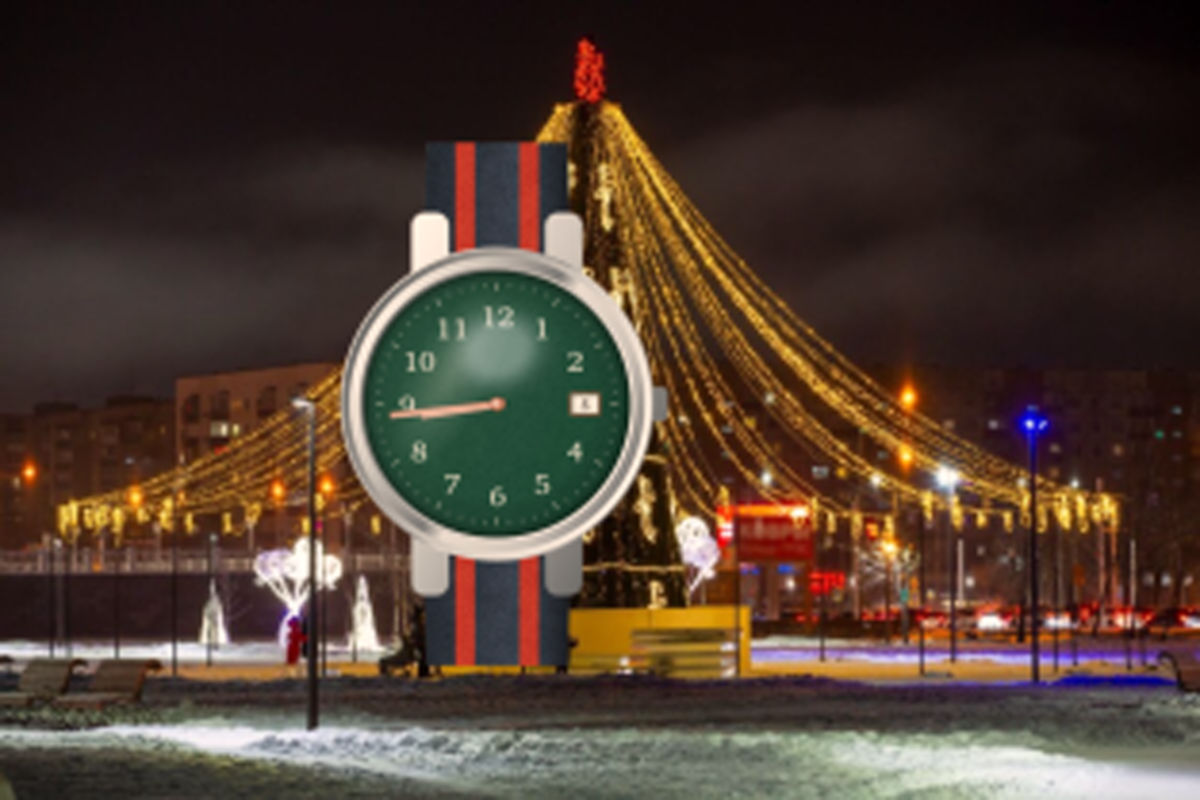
8:44
